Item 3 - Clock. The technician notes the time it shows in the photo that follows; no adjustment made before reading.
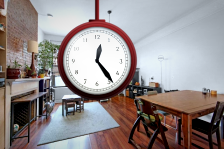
12:24
